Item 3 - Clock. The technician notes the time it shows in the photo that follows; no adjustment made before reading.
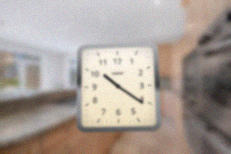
10:21
